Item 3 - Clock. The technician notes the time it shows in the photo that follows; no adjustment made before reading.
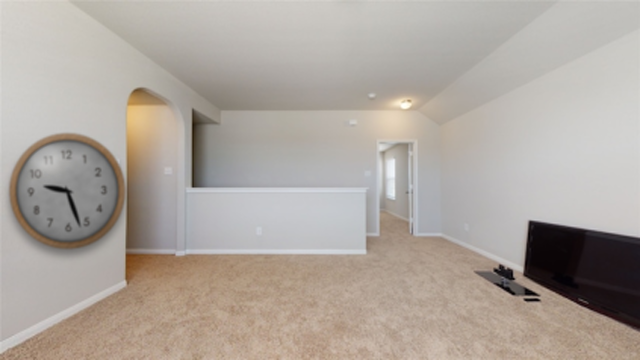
9:27
